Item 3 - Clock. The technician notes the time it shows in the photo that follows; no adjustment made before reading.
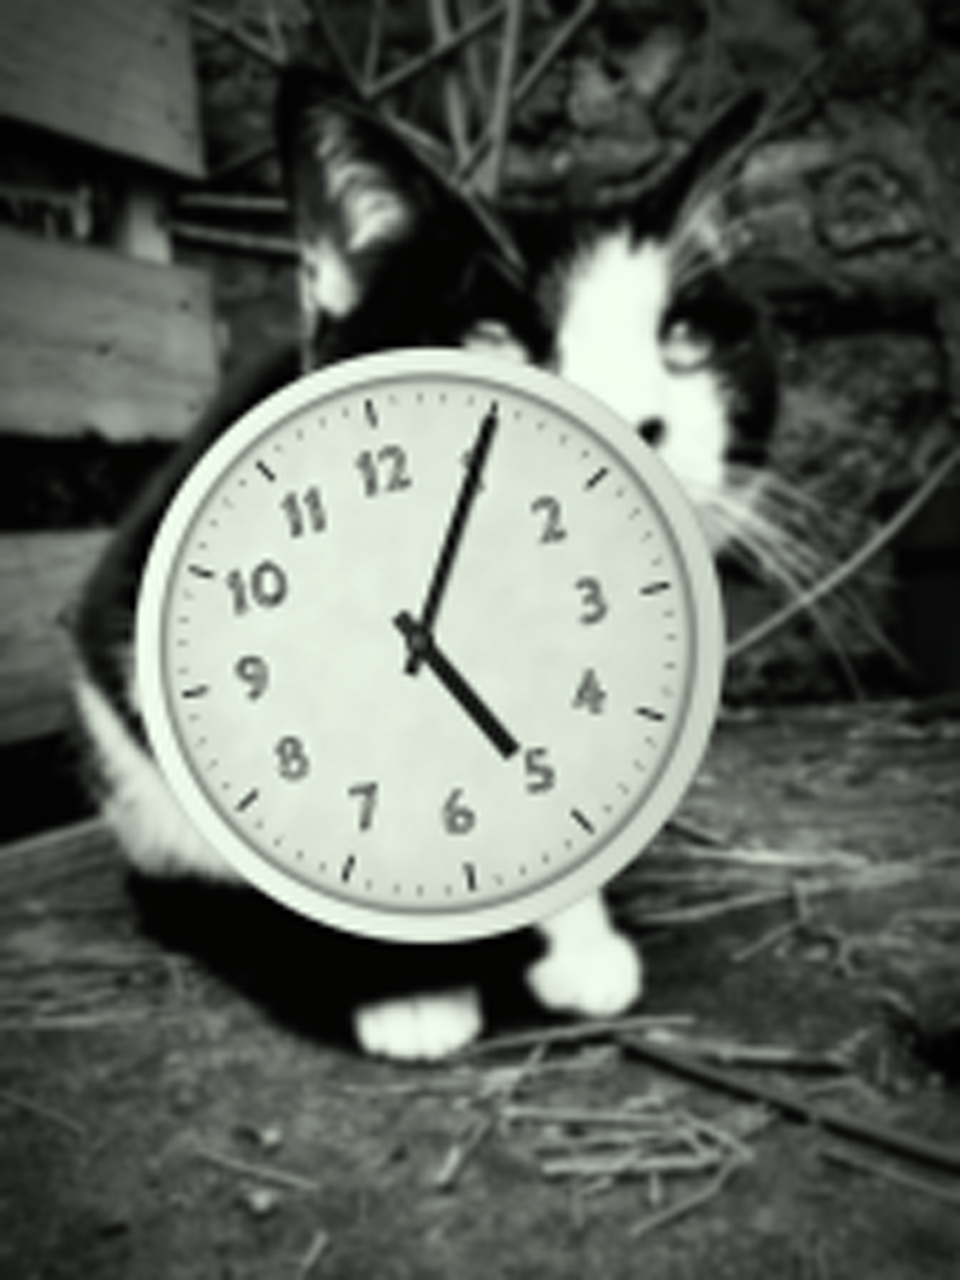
5:05
